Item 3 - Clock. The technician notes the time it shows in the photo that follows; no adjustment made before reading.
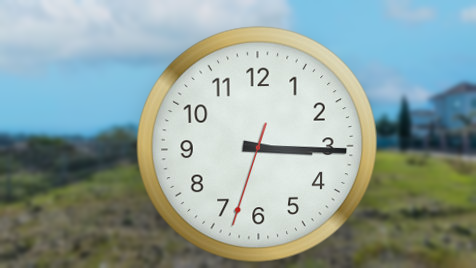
3:15:33
